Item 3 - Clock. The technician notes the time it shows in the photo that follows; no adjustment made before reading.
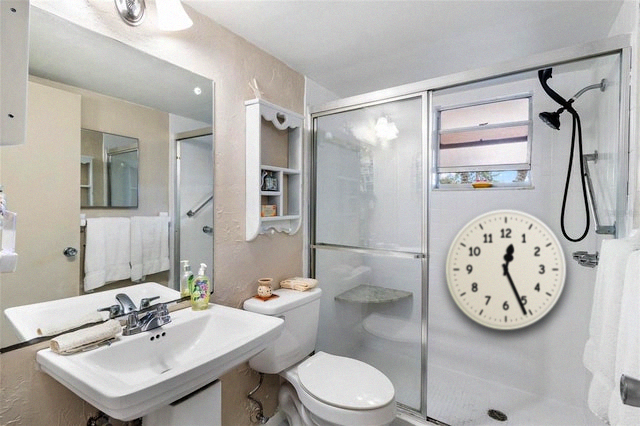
12:26
